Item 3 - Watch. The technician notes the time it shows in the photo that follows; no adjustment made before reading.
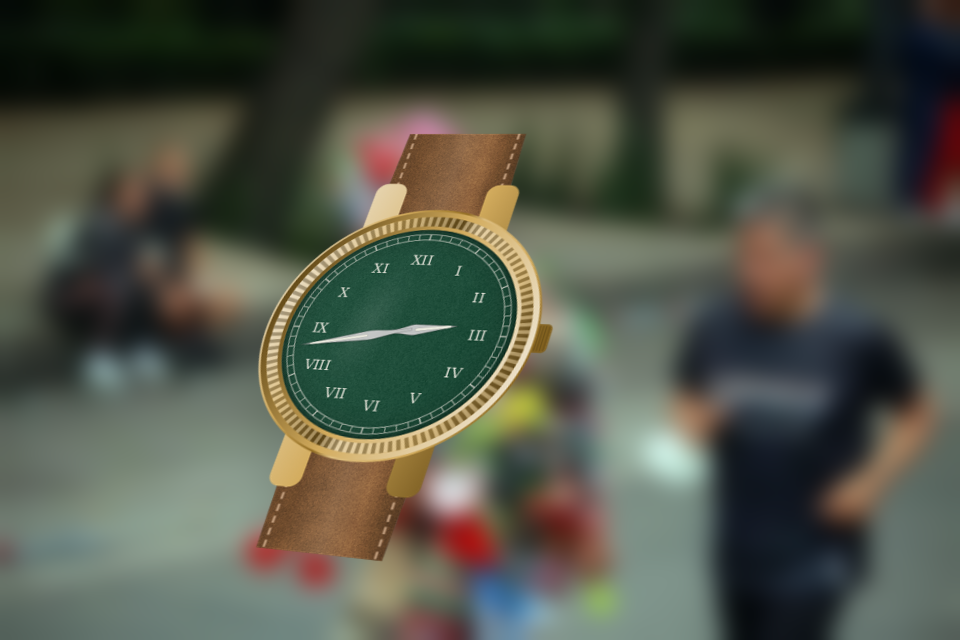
2:43
